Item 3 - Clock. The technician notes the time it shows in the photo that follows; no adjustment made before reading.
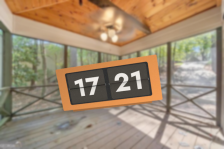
17:21
